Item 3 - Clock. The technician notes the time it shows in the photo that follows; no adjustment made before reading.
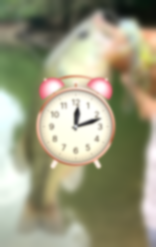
12:12
